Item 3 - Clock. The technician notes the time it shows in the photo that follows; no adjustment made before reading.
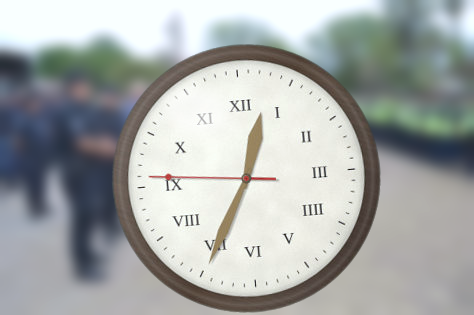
12:34:46
